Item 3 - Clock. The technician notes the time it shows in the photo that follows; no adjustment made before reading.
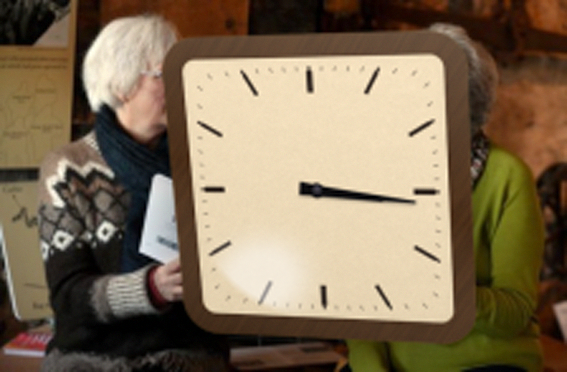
3:16
